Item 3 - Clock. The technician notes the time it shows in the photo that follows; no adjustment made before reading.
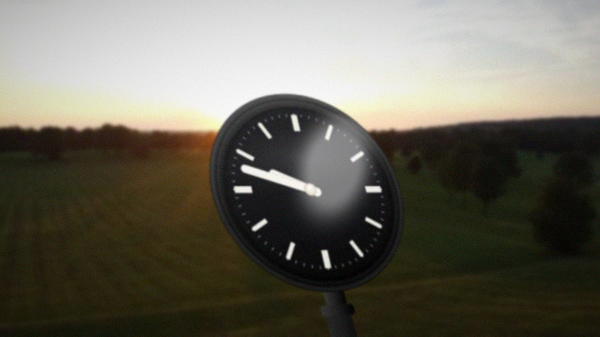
9:48
